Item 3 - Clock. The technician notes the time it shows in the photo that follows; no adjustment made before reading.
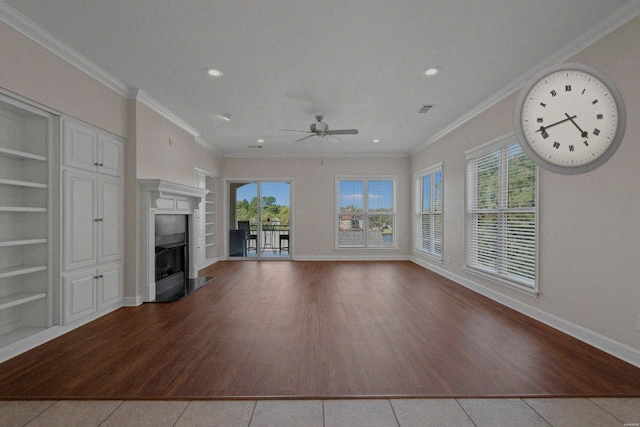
4:42
